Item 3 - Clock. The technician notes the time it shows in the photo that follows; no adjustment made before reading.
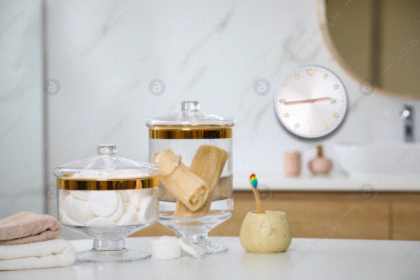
2:44
